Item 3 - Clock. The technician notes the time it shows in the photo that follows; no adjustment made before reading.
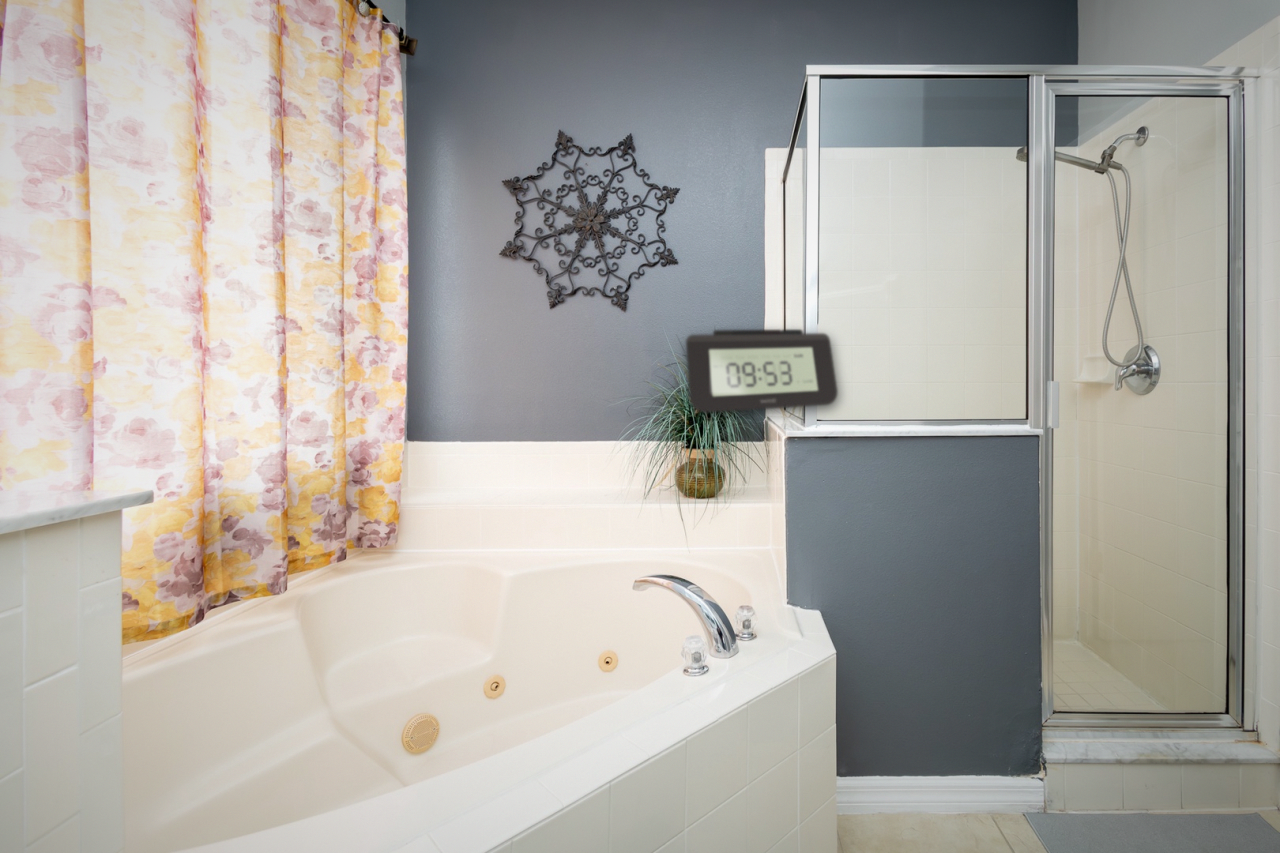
9:53
